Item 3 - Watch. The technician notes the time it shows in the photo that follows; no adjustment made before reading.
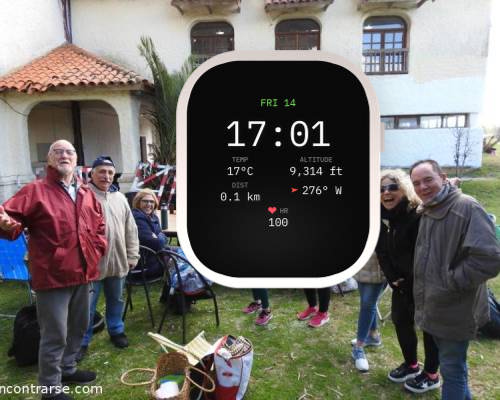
17:01
